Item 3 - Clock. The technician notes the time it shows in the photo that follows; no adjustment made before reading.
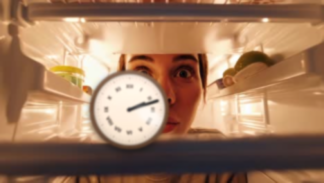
2:12
